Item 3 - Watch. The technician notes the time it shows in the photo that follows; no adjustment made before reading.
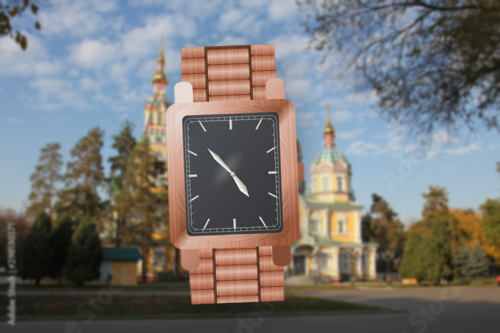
4:53
